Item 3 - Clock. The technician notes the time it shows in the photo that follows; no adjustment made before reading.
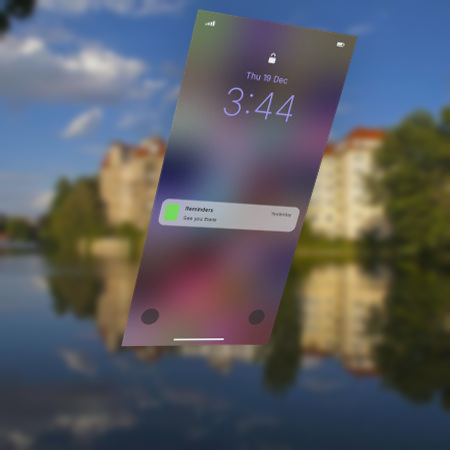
3:44
